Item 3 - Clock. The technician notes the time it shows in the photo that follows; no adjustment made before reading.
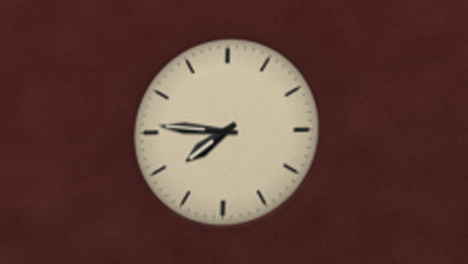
7:46
